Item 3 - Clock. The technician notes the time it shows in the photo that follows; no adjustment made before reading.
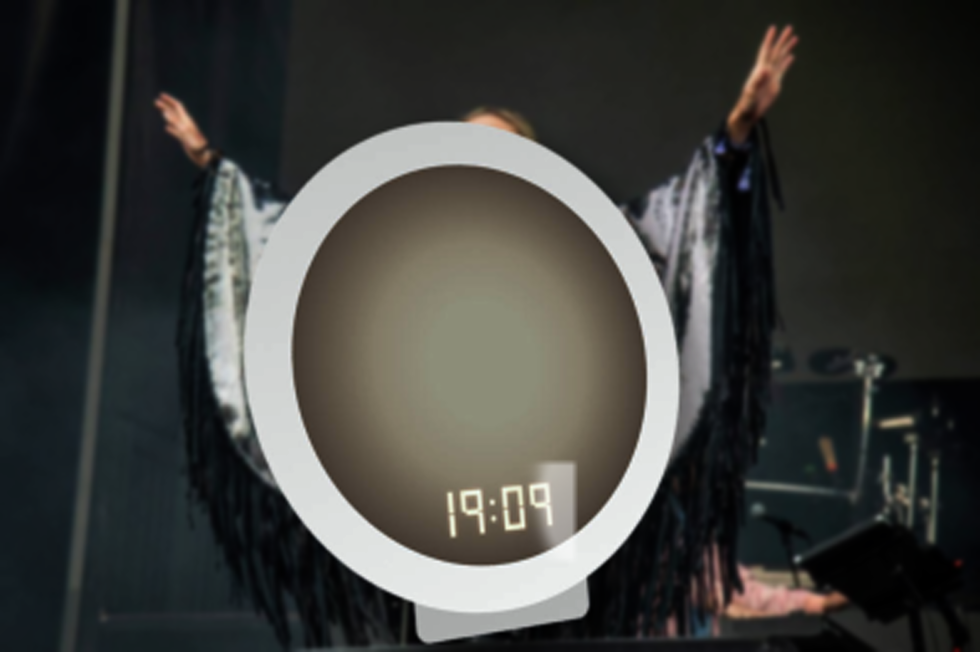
19:09
